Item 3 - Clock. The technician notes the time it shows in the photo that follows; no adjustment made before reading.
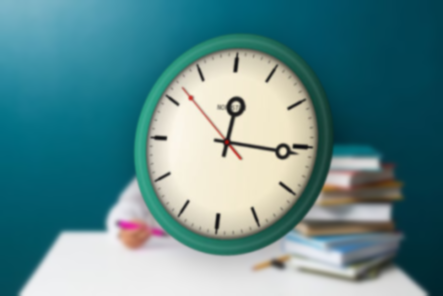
12:15:52
